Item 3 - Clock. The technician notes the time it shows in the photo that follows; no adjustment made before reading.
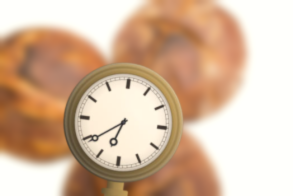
6:39
